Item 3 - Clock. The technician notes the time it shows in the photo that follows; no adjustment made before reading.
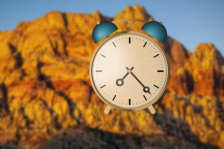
7:23
